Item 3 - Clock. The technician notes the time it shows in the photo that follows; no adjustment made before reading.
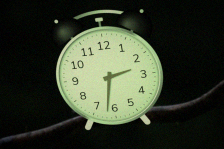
2:32
